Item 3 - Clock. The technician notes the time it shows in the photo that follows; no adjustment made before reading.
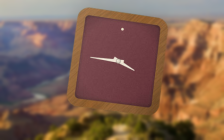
3:45
